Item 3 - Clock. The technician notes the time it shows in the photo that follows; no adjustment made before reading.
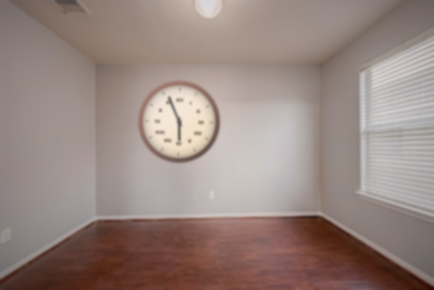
5:56
